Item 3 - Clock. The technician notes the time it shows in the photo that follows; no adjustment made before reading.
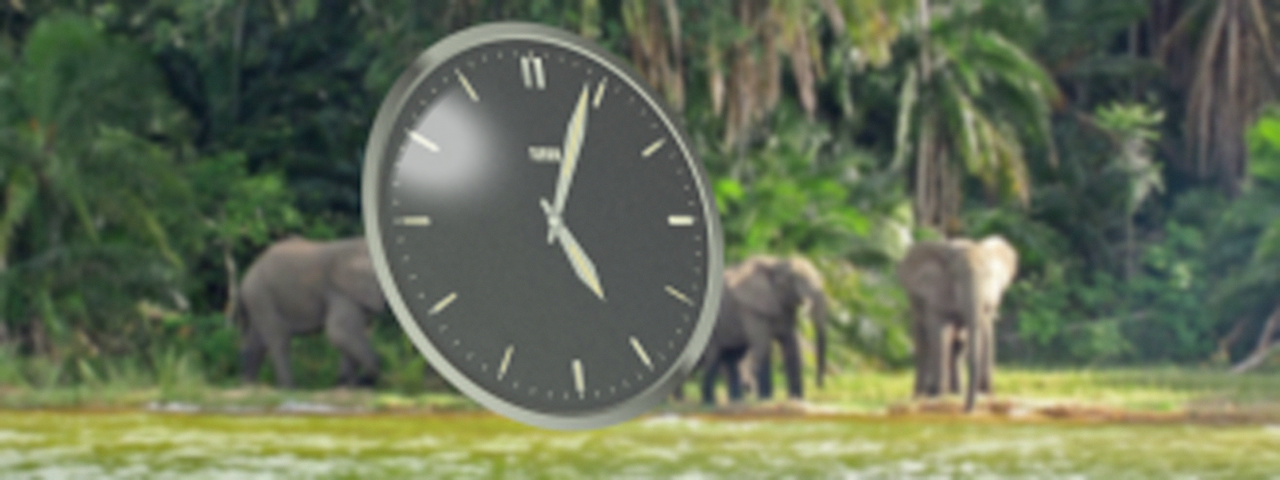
5:04
